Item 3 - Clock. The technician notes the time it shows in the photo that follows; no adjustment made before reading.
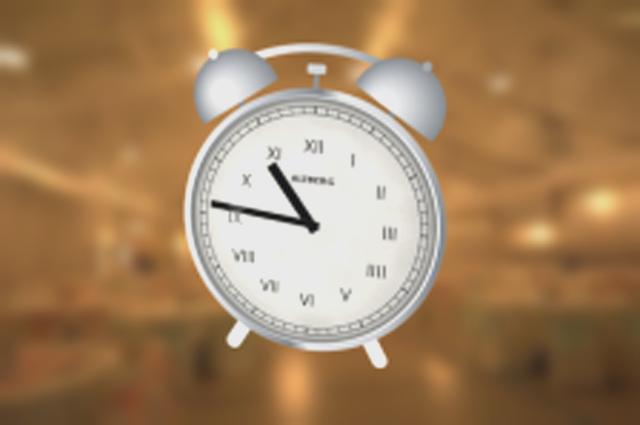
10:46
